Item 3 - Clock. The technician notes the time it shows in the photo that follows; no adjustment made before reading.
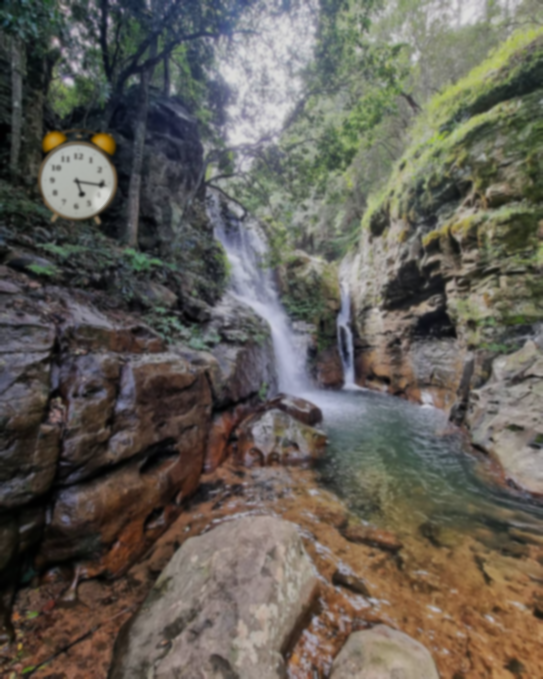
5:16
